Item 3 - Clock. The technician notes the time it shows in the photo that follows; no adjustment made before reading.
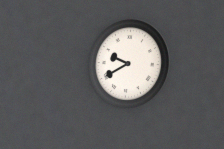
9:40
